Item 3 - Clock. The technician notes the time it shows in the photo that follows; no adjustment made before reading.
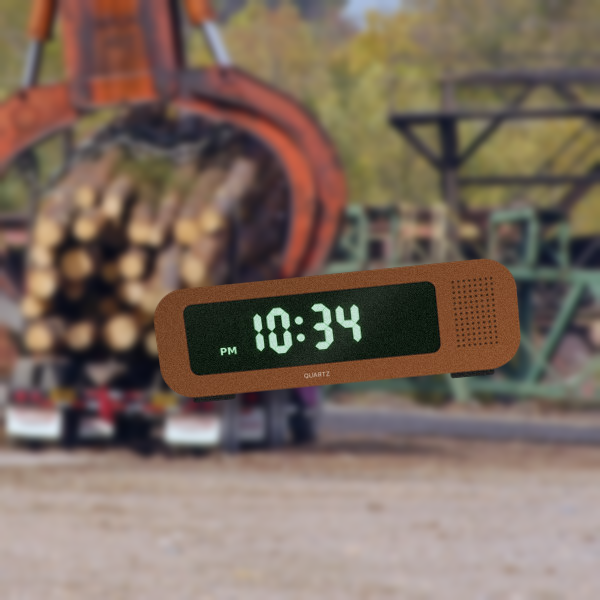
10:34
